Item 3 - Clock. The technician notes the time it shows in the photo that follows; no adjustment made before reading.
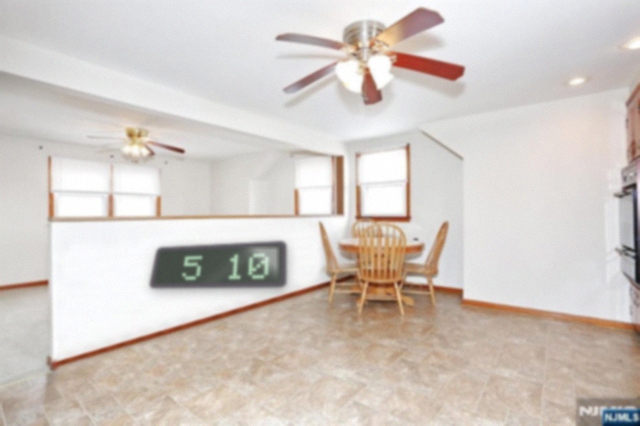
5:10
